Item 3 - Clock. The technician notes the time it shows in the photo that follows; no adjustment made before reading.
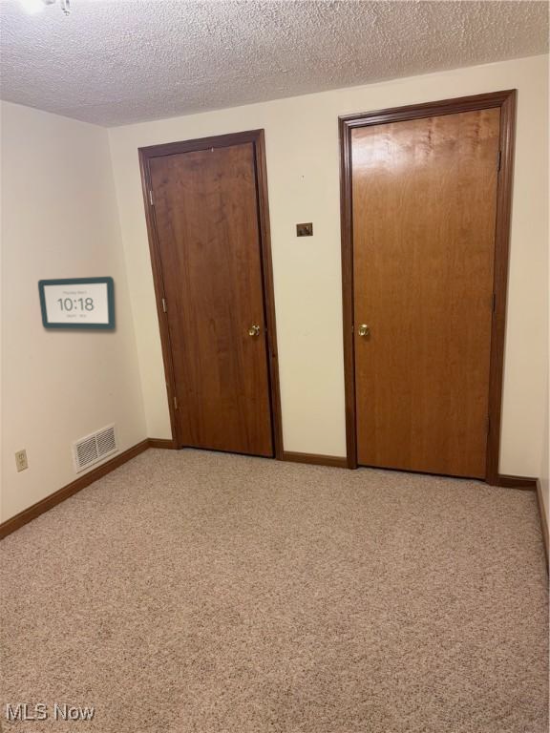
10:18
